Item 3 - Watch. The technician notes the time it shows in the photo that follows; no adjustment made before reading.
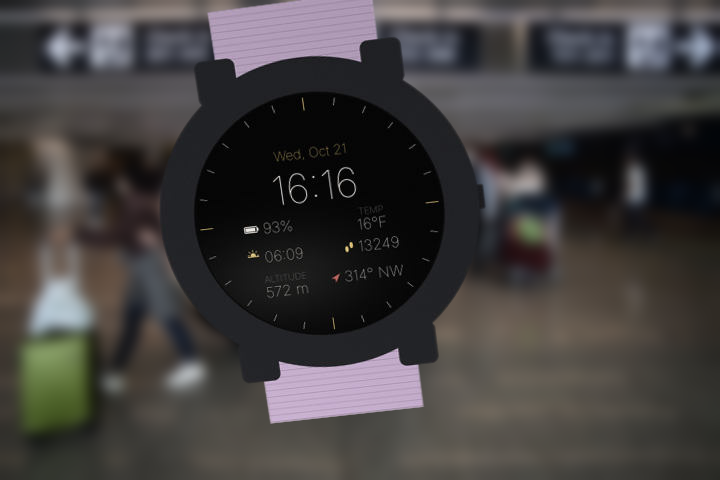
16:16
